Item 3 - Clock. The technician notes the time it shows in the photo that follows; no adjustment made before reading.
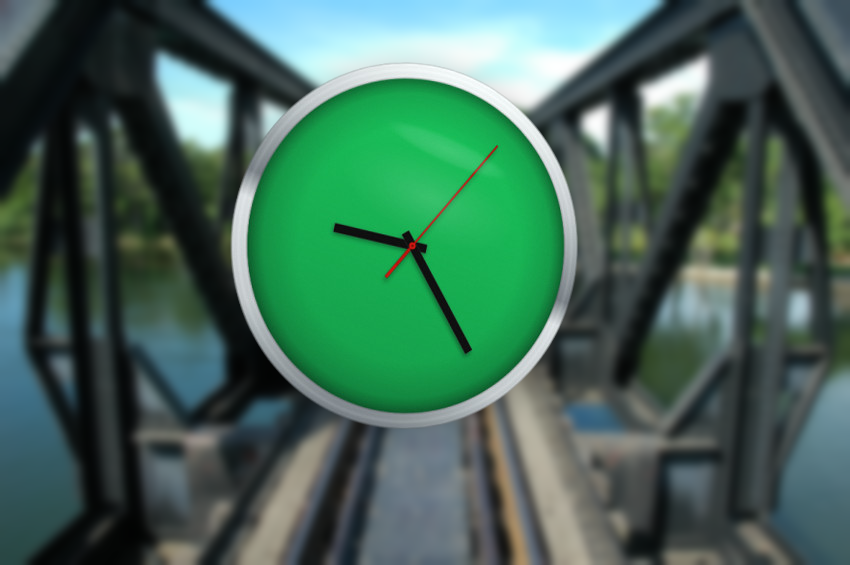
9:25:07
